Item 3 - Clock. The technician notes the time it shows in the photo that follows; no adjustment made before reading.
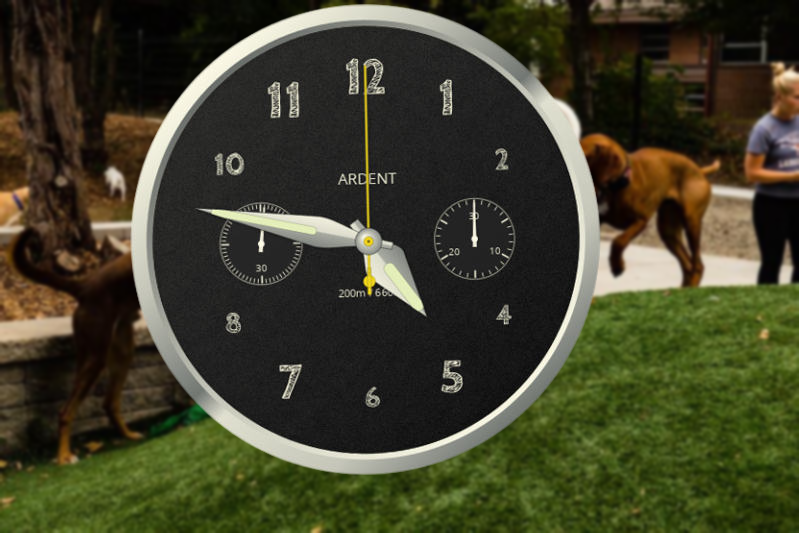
4:47:01
